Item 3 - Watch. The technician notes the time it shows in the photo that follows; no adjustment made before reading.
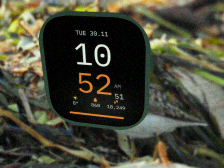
10:52:51
